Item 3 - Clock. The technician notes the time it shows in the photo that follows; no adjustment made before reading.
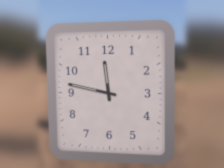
11:47
